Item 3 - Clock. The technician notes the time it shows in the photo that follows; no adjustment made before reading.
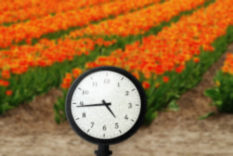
4:44
